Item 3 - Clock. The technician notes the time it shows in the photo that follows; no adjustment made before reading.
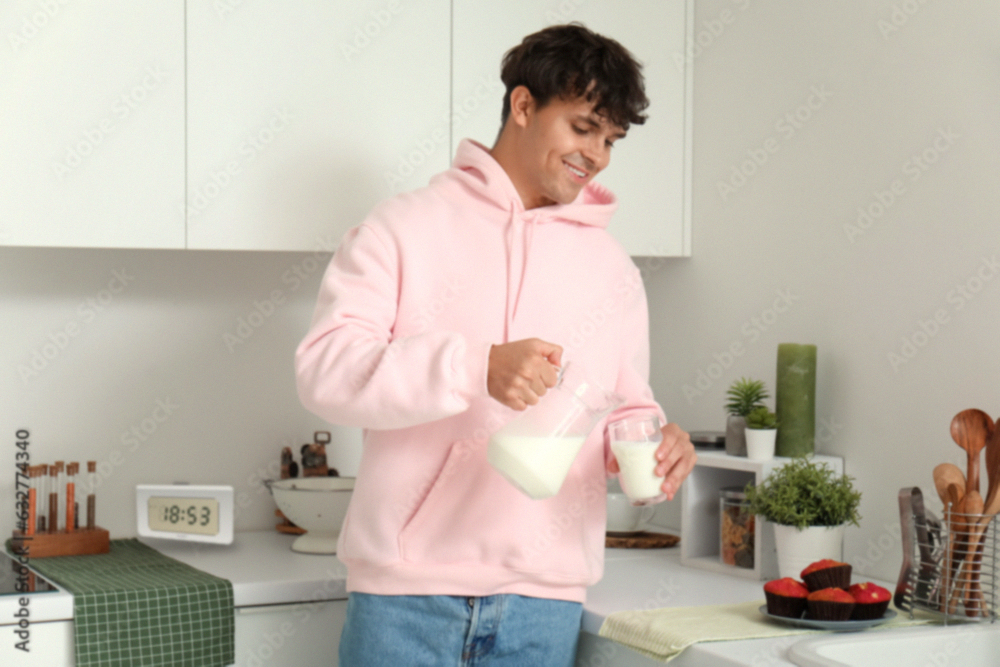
18:53
